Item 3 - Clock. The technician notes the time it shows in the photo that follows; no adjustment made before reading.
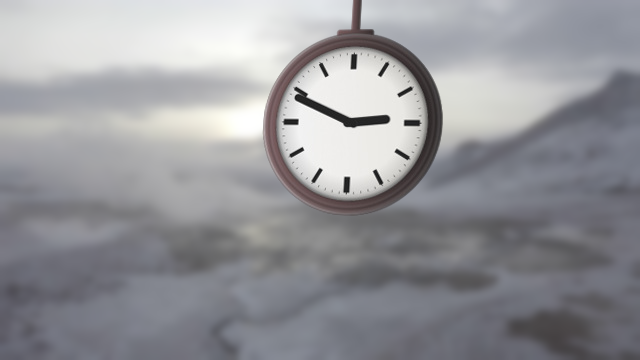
2:49
